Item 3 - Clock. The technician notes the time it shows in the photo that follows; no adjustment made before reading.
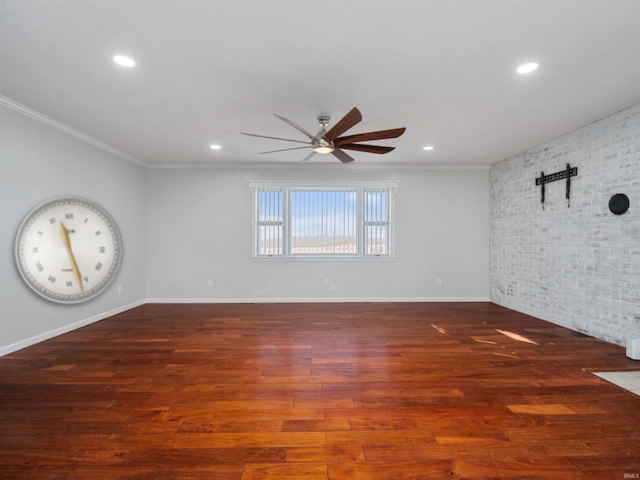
11:27
